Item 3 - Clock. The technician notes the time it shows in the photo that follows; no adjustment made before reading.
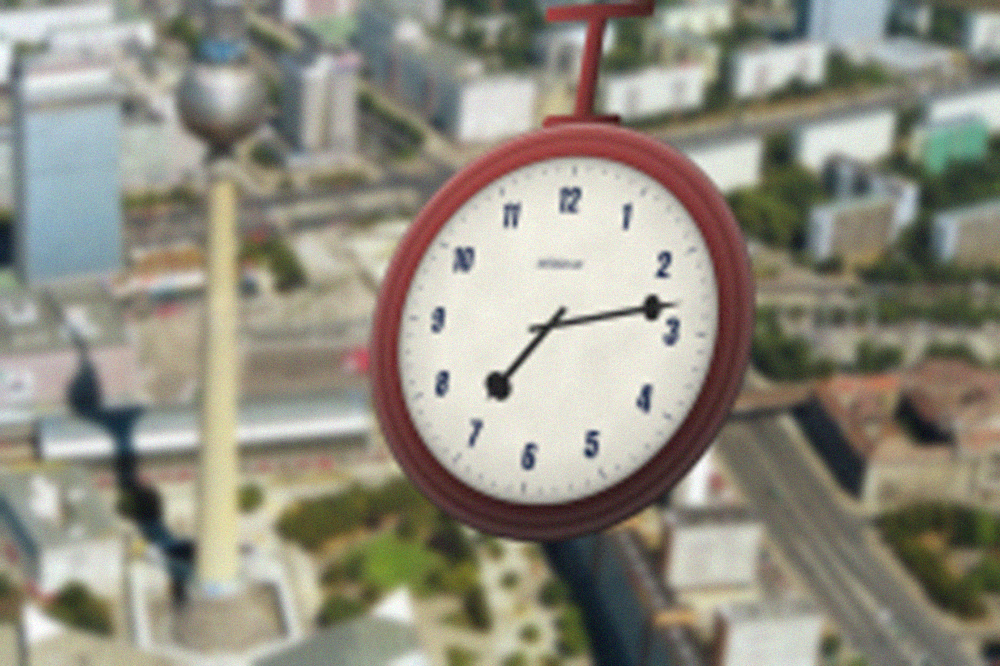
7:13
